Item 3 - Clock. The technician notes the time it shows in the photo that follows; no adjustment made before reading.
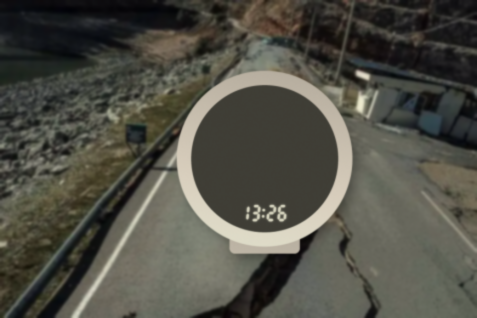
13:26
